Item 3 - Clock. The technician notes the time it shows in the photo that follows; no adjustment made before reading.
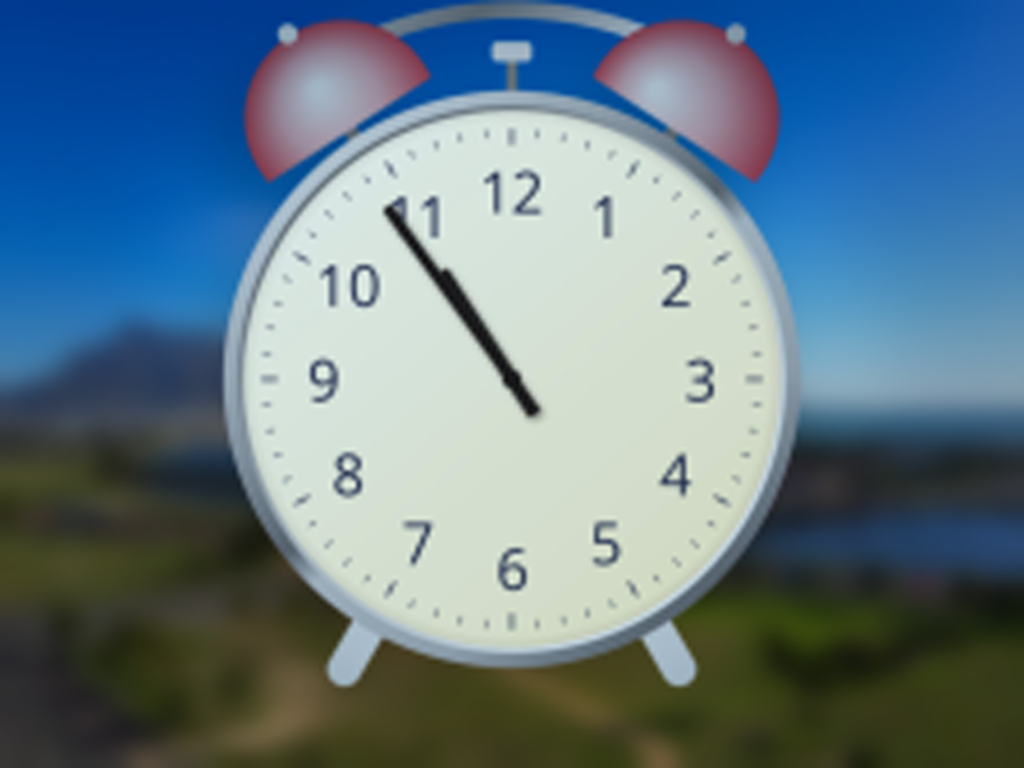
10:54
